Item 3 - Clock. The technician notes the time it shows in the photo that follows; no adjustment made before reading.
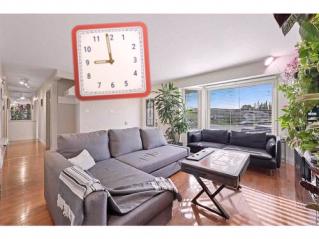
8:59
